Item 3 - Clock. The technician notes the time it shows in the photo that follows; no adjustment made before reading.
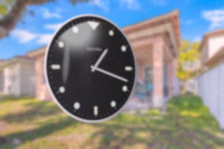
1:18
